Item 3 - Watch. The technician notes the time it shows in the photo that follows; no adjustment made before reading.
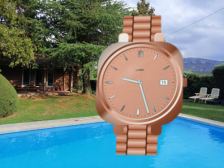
9:27
